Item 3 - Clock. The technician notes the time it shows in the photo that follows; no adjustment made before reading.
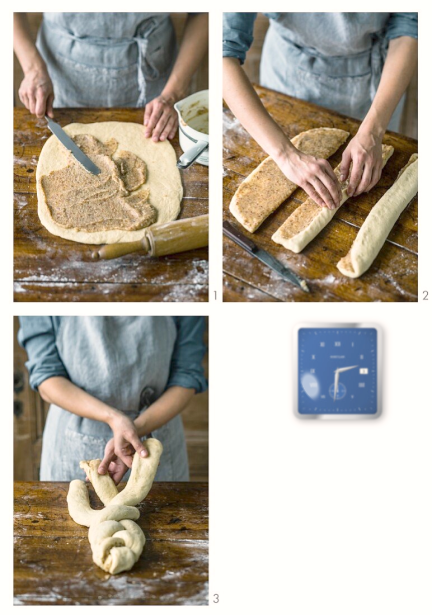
2:31
